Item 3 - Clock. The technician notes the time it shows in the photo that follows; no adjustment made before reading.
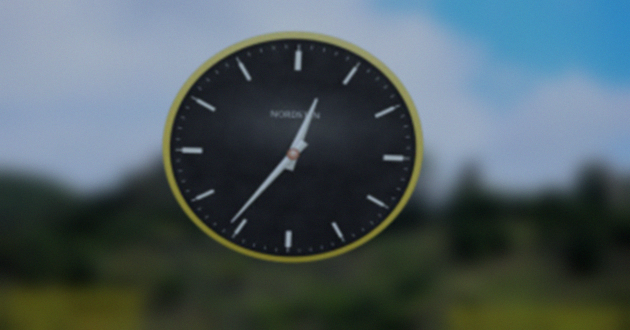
12:36
